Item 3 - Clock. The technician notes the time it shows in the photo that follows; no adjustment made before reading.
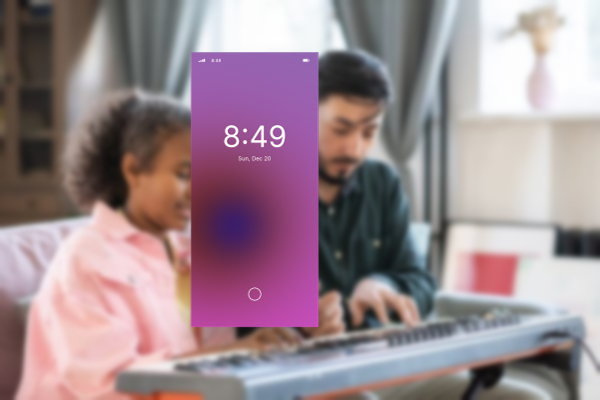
8:49
